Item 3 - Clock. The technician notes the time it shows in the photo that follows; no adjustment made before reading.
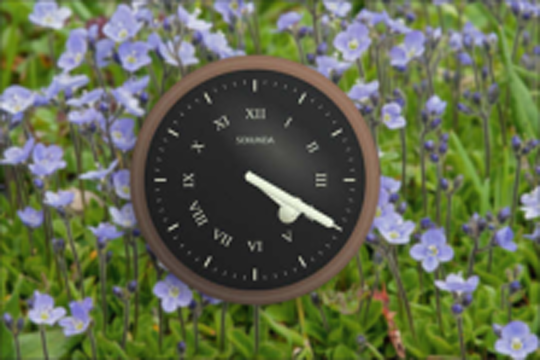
4:20
